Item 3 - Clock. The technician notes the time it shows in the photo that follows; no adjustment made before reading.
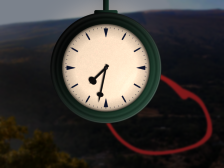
7:32
